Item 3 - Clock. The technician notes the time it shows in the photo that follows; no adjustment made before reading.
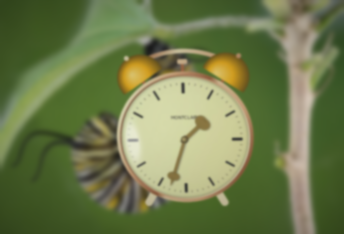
1:33
